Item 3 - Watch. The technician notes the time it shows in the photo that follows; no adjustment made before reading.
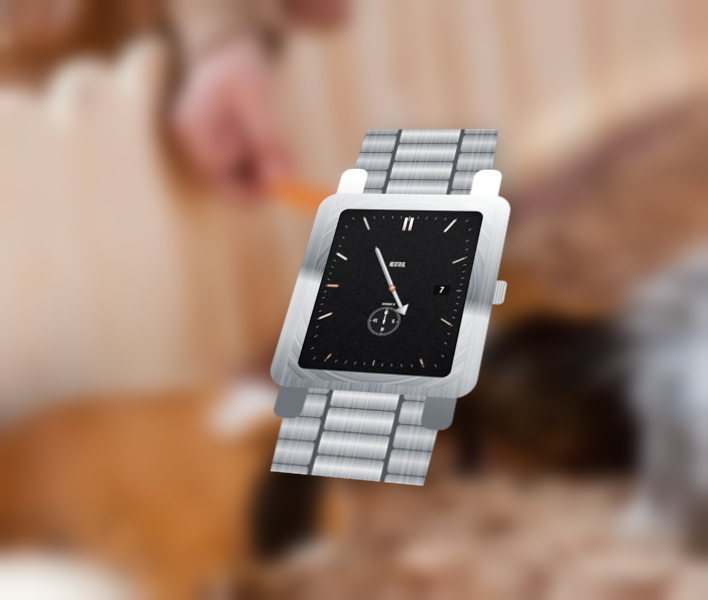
4:55
